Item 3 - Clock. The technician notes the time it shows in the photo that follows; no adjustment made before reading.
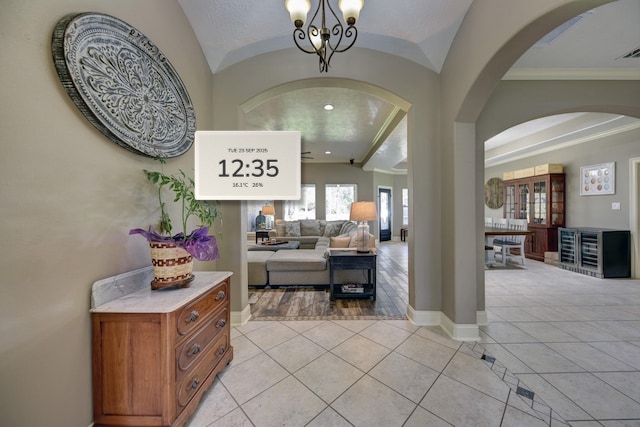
12:35
